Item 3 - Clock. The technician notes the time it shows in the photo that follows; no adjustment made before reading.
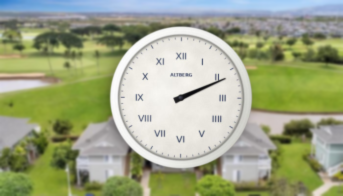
2:11
